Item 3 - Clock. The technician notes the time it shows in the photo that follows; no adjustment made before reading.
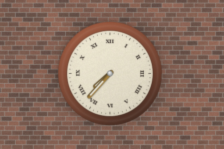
7:37
